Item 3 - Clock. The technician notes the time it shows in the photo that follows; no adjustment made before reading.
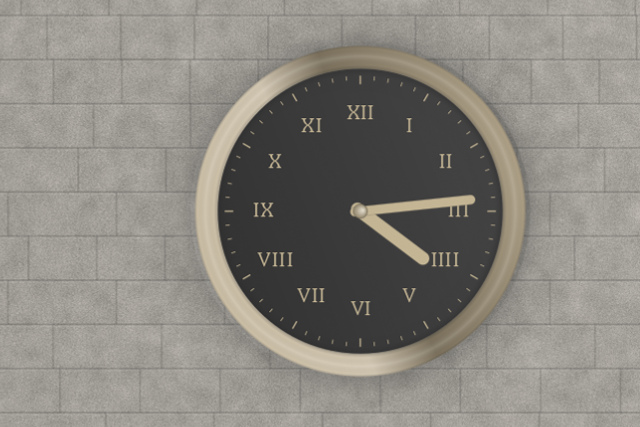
4:14
